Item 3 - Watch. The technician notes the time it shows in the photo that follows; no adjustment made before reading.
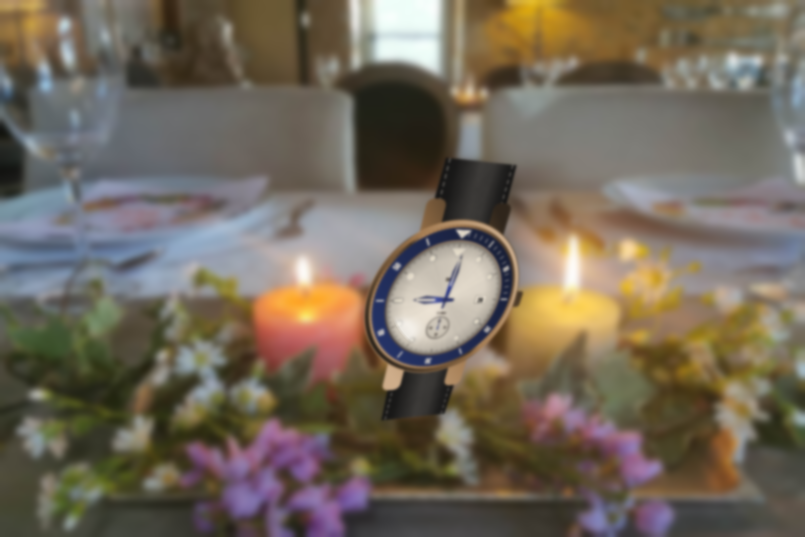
9:01
